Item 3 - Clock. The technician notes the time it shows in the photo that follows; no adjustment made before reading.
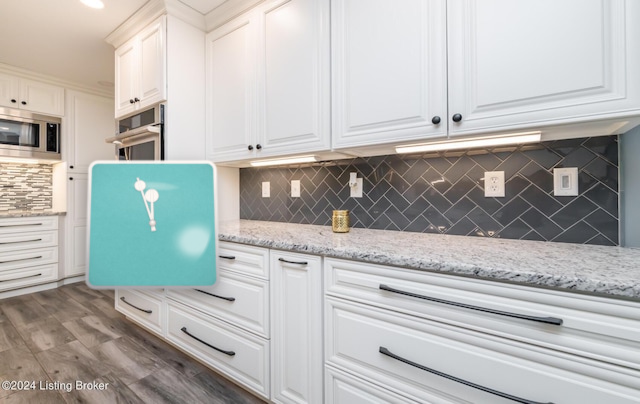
11:57
